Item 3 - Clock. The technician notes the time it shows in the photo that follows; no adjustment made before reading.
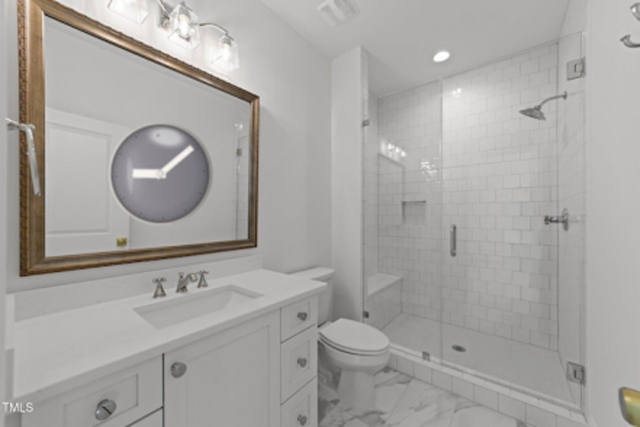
9:09
